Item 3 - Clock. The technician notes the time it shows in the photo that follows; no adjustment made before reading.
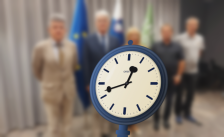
12:42
